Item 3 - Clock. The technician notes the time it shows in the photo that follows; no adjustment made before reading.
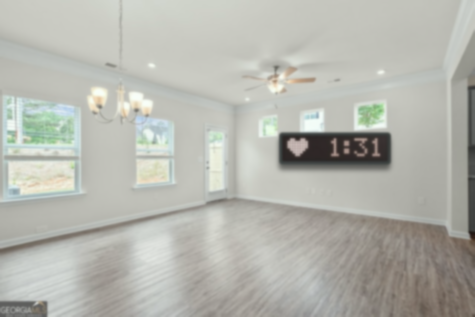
1:31
